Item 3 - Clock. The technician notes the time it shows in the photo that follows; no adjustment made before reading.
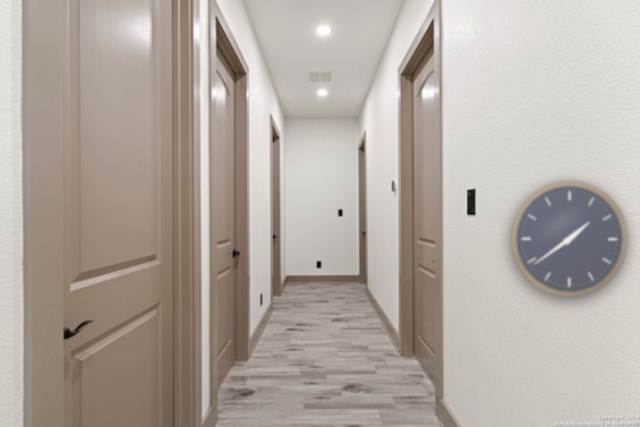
1:39
